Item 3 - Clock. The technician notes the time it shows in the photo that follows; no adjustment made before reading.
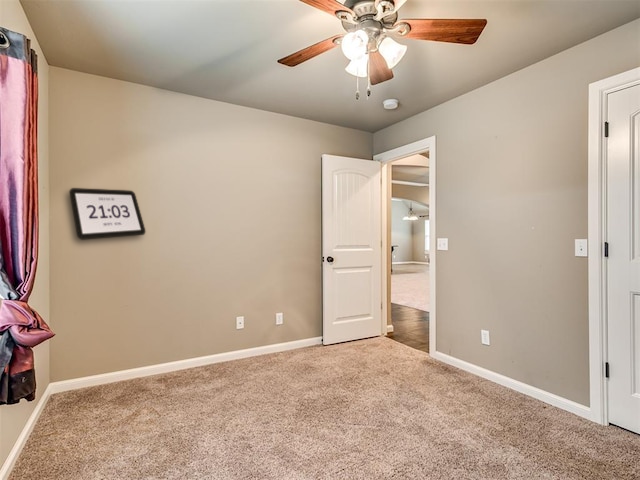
21:03
